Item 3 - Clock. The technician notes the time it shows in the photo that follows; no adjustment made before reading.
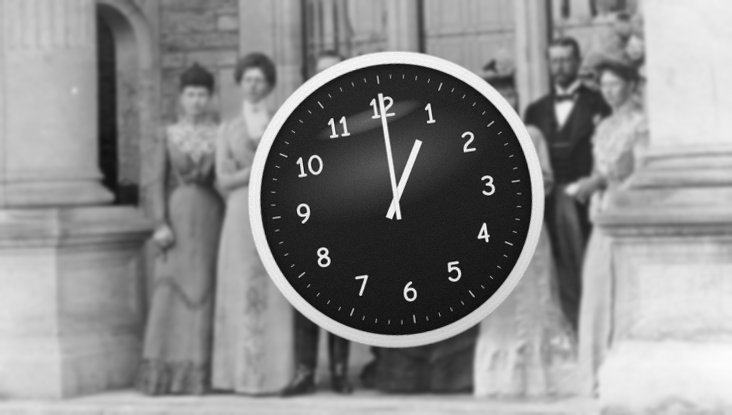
1:00
